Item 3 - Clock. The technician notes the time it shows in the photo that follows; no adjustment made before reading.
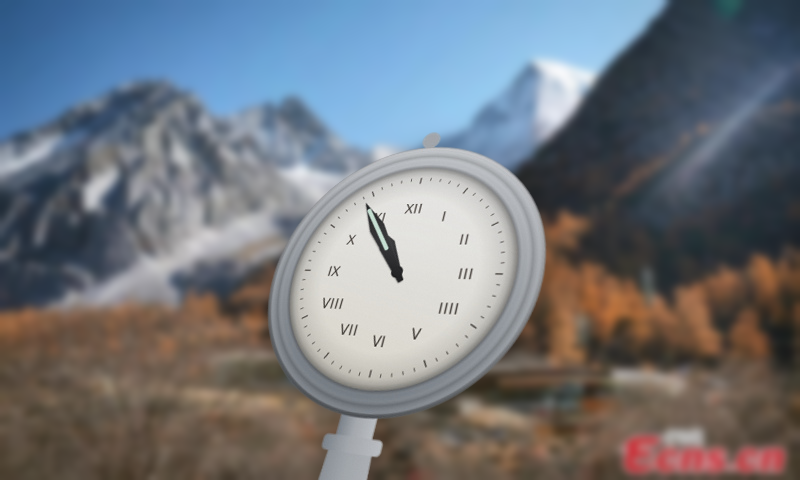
10:54
